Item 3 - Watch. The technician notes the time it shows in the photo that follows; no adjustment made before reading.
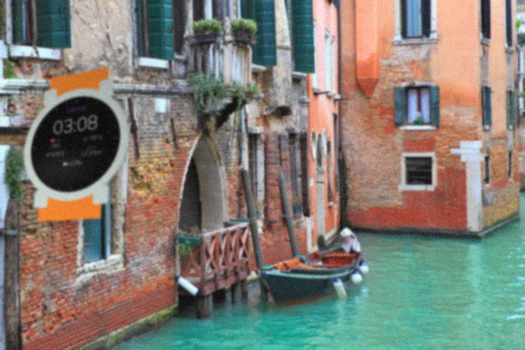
3:08
